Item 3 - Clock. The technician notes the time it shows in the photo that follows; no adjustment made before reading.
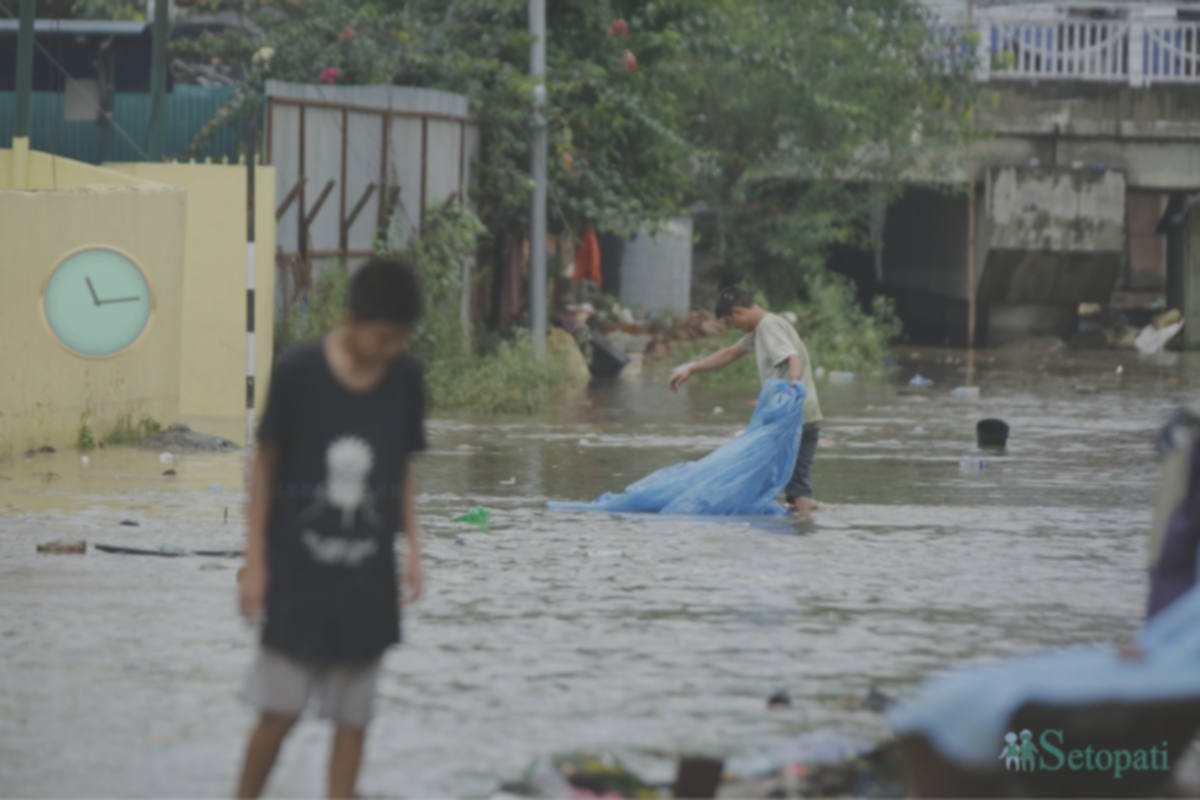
11:14
